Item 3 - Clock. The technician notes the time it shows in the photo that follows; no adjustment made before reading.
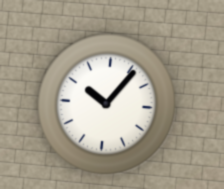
10:06
